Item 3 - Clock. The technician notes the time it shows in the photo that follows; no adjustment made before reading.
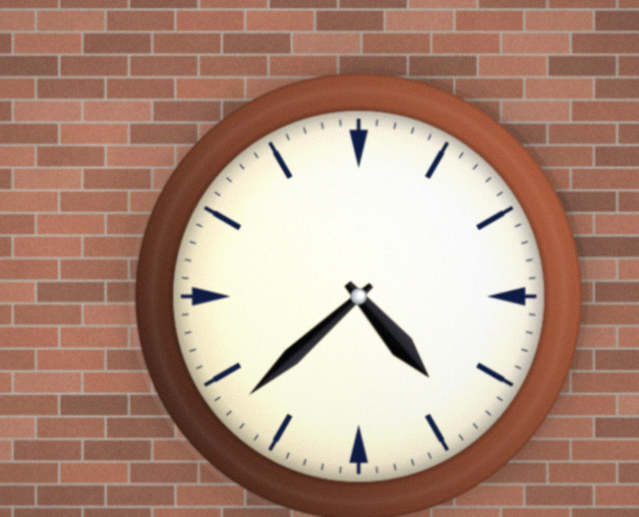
4:38
